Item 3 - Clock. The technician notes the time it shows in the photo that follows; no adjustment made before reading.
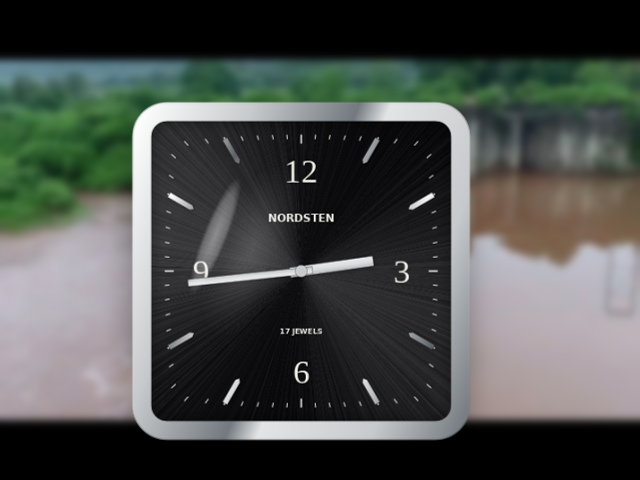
2:44
